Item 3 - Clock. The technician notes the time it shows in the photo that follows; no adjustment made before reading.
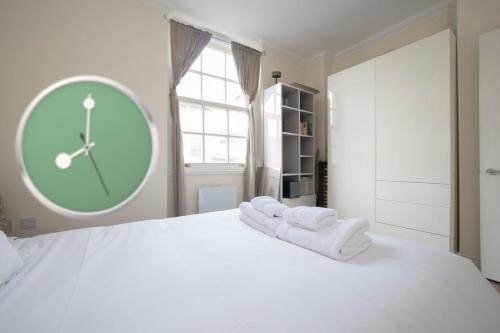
8:00:26
